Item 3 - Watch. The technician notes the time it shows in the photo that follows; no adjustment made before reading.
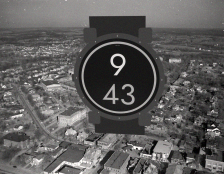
9:43
